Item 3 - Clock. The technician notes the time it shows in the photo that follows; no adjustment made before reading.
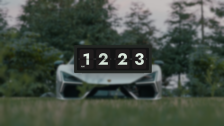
12:23
